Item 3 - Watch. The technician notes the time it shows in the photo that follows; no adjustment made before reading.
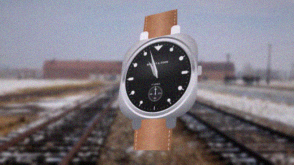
10:57
